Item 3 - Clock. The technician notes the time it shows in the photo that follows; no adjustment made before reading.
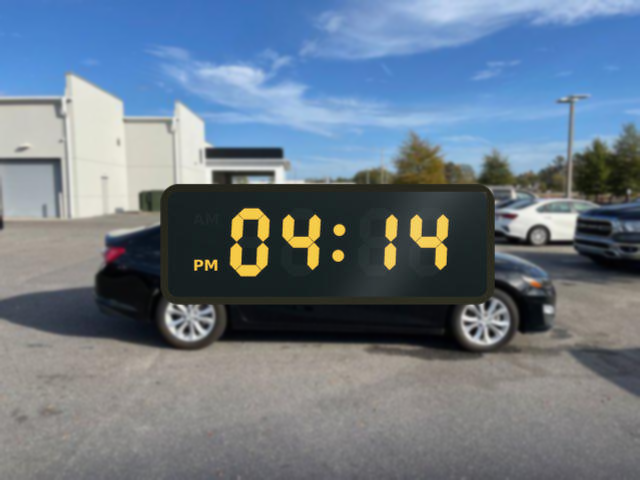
4:14
